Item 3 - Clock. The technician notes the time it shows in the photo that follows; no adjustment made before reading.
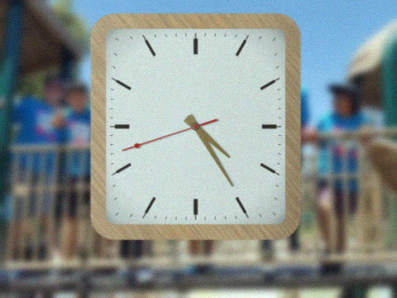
4:24:42
